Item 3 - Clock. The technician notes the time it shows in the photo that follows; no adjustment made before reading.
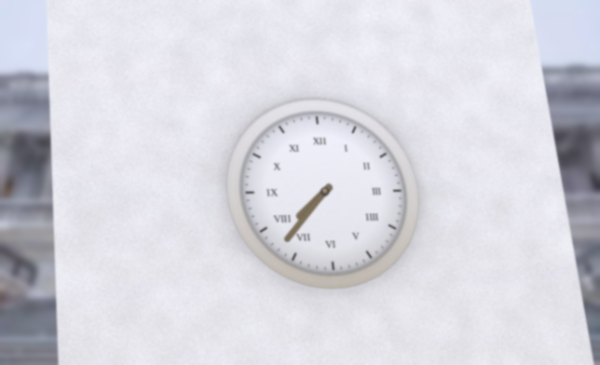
7:37
